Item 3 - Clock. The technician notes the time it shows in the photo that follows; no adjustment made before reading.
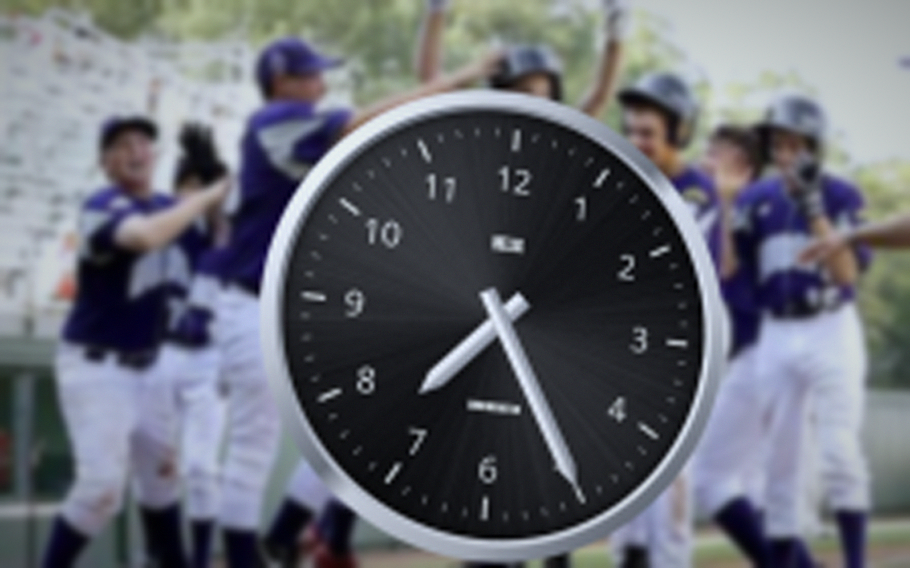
7:25
